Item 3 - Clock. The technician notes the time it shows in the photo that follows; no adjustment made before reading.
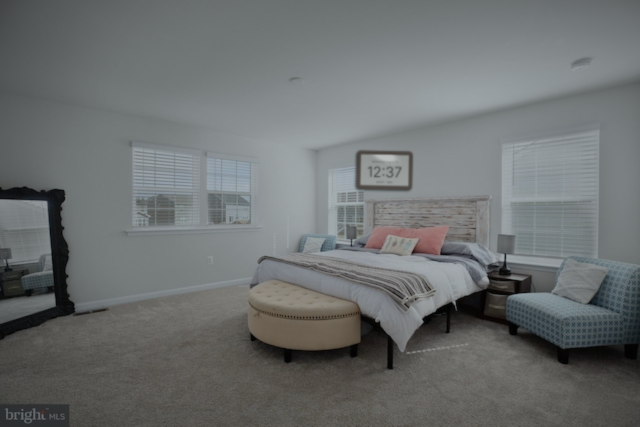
12:37
